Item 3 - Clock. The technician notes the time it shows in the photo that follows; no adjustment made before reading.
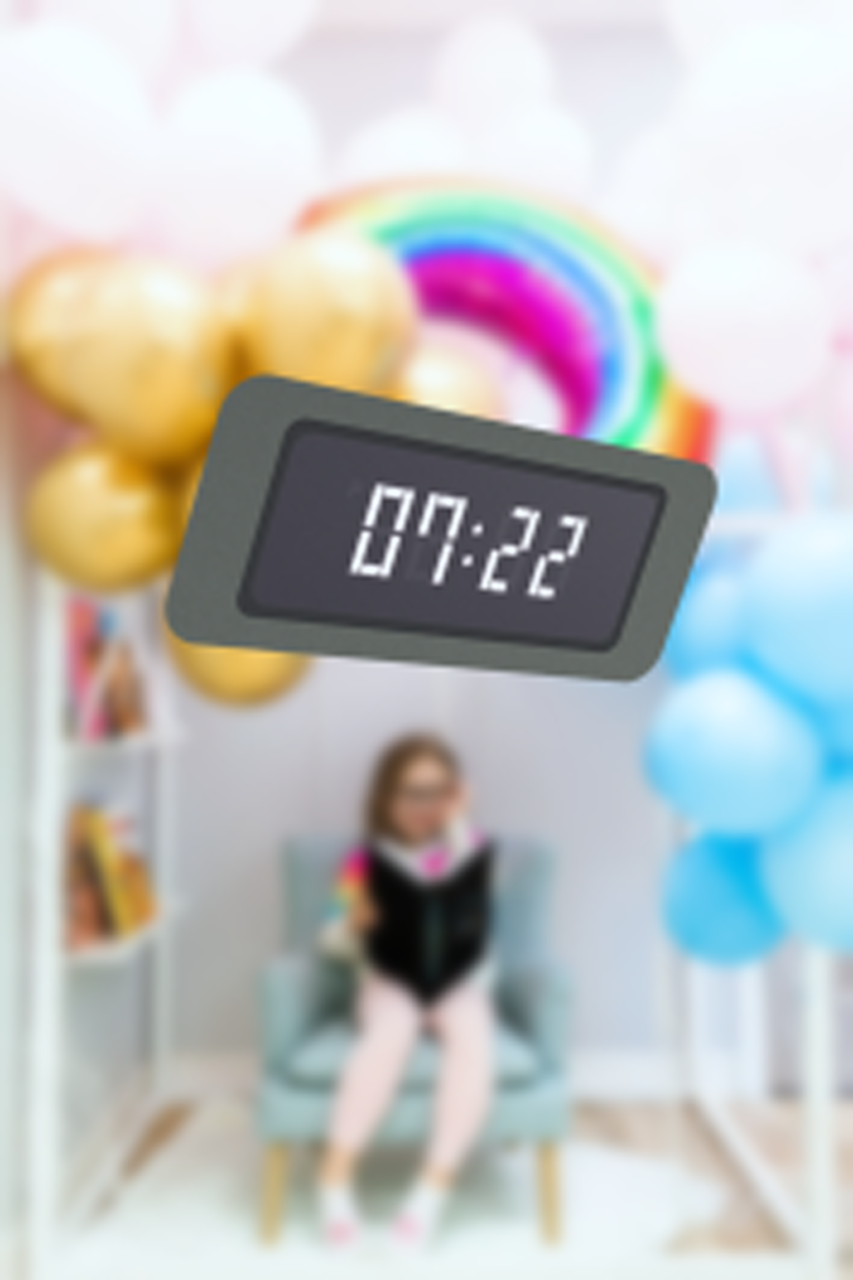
7:22
